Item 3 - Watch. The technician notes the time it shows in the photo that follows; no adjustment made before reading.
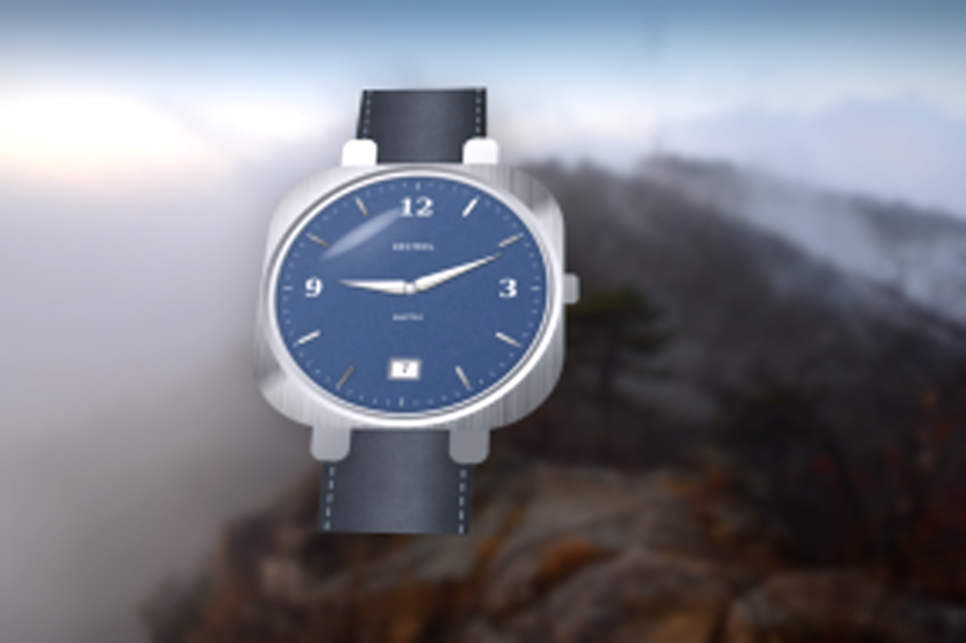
9:11
